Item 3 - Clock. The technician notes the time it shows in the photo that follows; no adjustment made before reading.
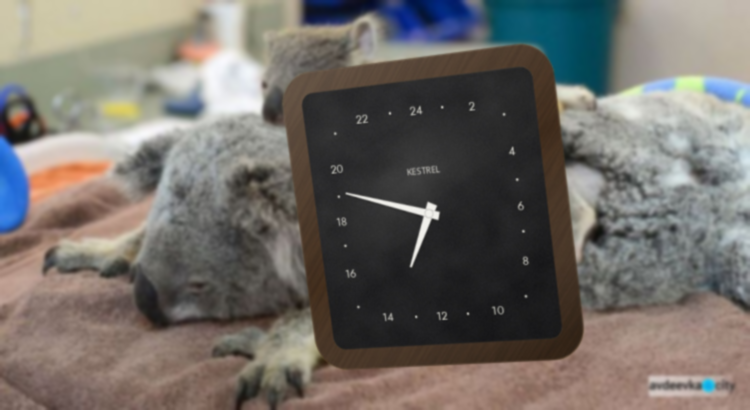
13:48
